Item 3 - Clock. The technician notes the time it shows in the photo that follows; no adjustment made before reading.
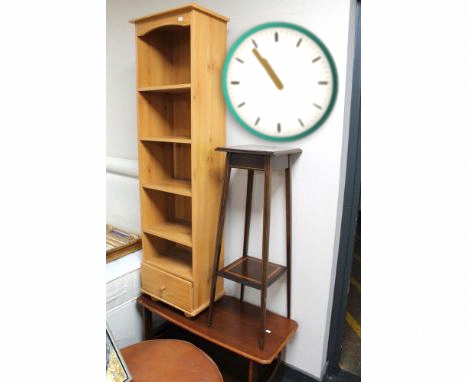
10:54
